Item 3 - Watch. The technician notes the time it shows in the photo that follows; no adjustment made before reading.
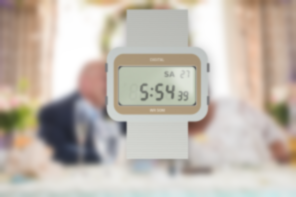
5:54
